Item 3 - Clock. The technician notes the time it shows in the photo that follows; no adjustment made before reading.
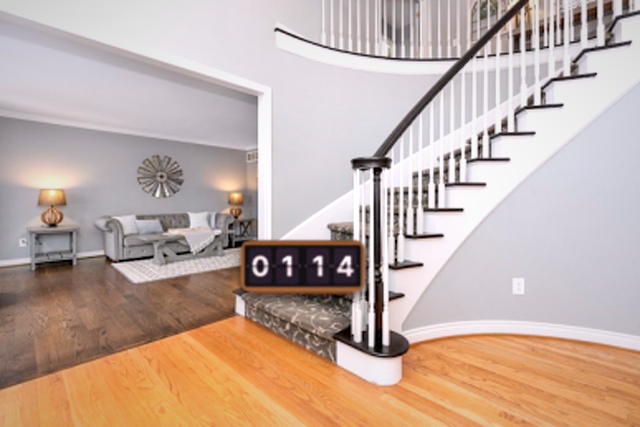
1:14
